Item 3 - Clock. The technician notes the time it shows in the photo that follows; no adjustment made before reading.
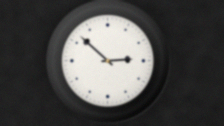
2:52
